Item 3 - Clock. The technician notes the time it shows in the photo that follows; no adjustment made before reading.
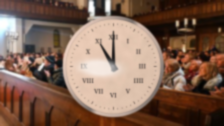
11:00
